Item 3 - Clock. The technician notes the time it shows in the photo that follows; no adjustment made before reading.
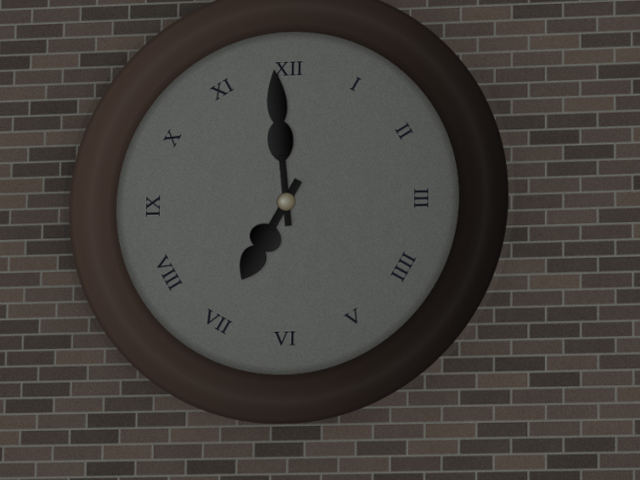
6:59
